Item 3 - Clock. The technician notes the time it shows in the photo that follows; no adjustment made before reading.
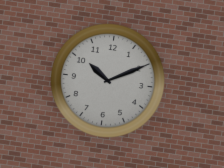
10:10
